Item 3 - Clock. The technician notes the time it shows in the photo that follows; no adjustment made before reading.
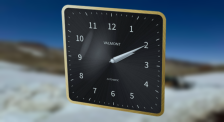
2:10
